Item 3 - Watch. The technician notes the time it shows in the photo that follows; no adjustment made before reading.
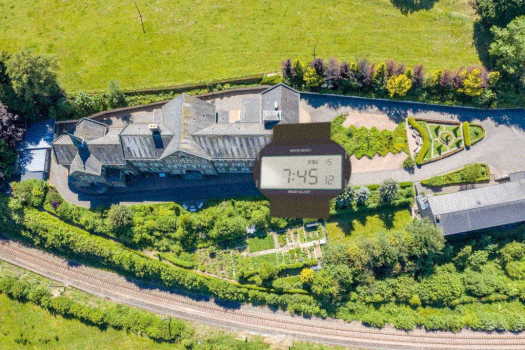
7:45:12
